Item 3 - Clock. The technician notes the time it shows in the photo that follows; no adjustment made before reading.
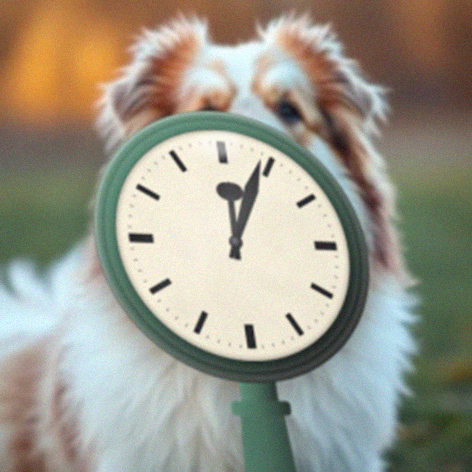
12:04
